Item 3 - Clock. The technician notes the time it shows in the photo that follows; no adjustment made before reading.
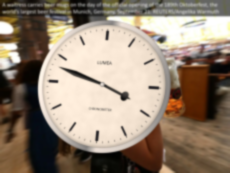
3:48
